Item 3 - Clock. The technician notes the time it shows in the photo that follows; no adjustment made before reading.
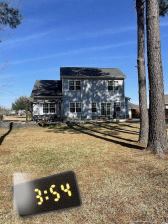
3:54
